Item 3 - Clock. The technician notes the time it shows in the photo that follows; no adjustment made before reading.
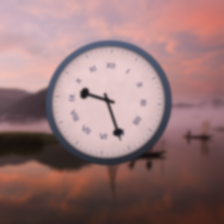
9:26
